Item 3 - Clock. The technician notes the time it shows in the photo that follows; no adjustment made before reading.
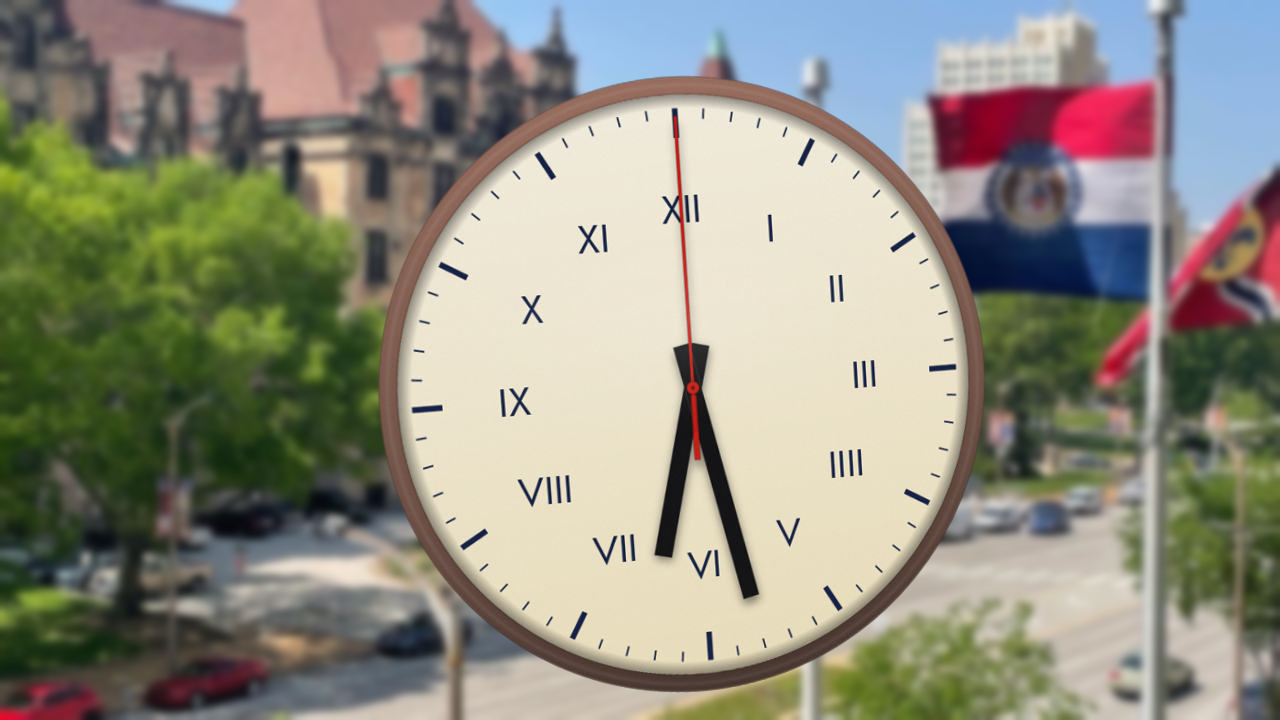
6:28:00
